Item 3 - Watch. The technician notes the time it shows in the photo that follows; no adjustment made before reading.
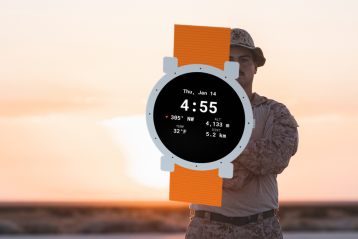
4:55
